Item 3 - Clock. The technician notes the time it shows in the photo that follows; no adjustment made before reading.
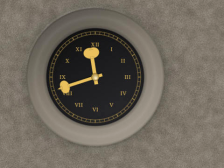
11:42
